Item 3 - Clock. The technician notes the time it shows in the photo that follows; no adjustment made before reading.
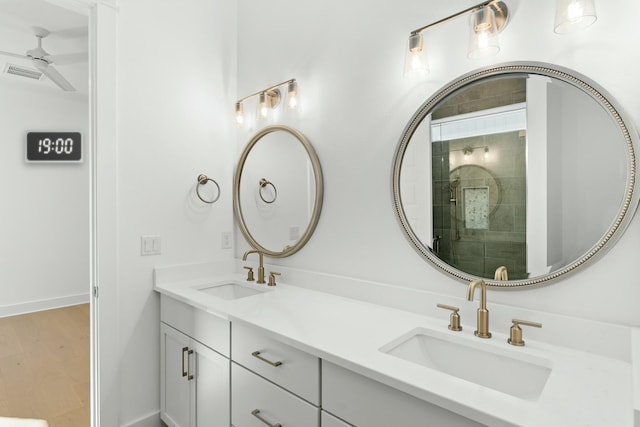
19:00
